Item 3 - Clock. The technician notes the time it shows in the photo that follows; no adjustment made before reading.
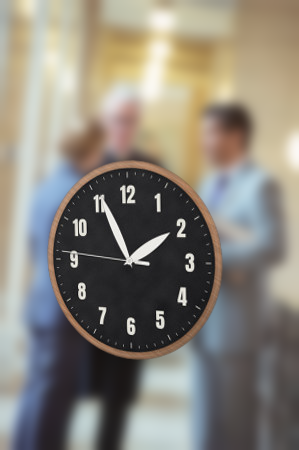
1:55:46
